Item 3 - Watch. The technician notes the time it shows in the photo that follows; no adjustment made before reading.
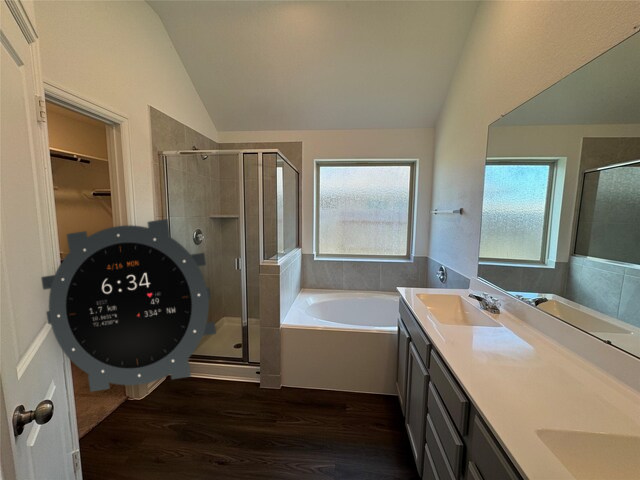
6:34
